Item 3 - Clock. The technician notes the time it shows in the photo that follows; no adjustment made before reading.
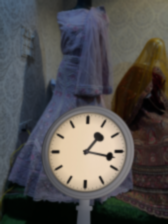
1:17
